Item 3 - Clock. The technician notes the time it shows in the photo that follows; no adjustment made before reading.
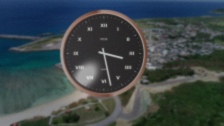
3:28
